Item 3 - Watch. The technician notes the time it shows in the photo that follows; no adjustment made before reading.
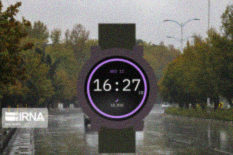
16:27
